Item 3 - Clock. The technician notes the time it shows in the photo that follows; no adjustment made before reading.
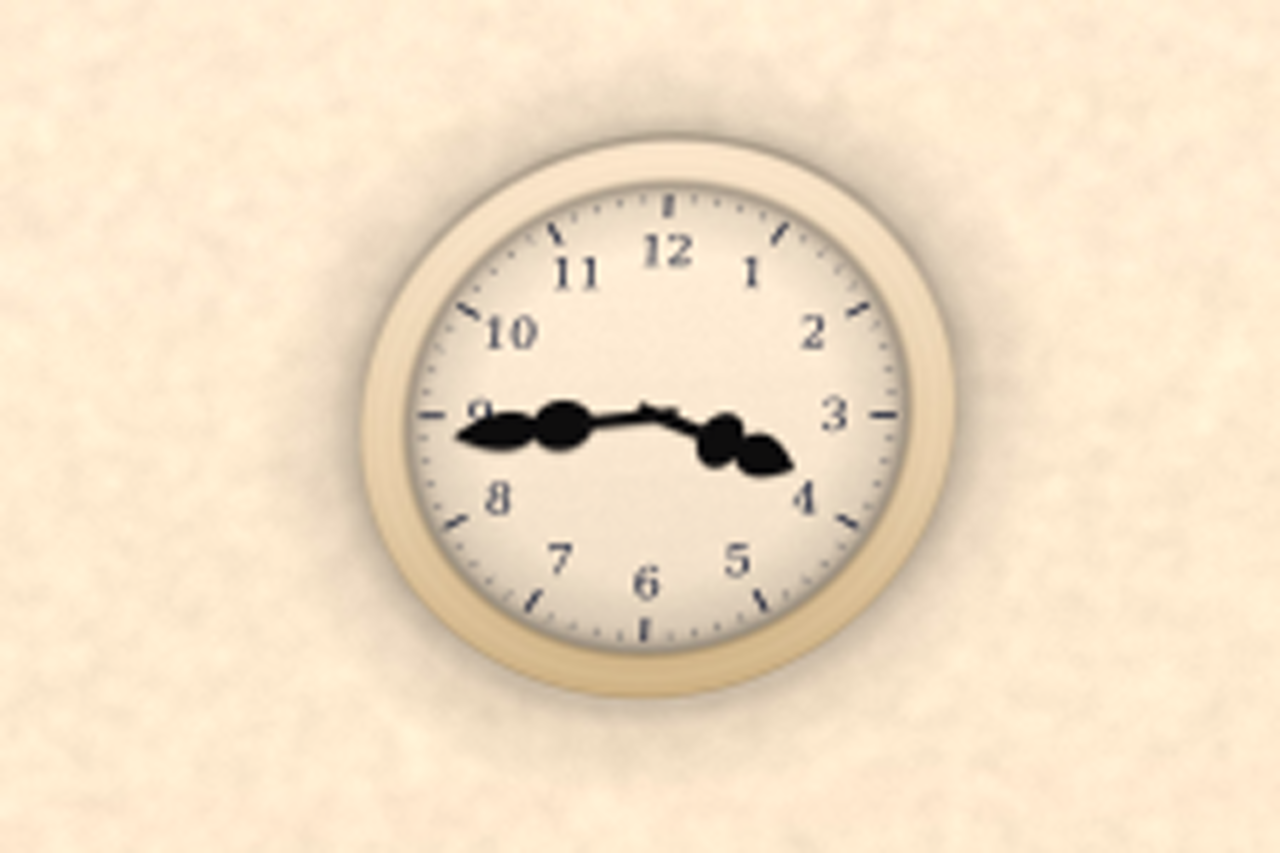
3:44
